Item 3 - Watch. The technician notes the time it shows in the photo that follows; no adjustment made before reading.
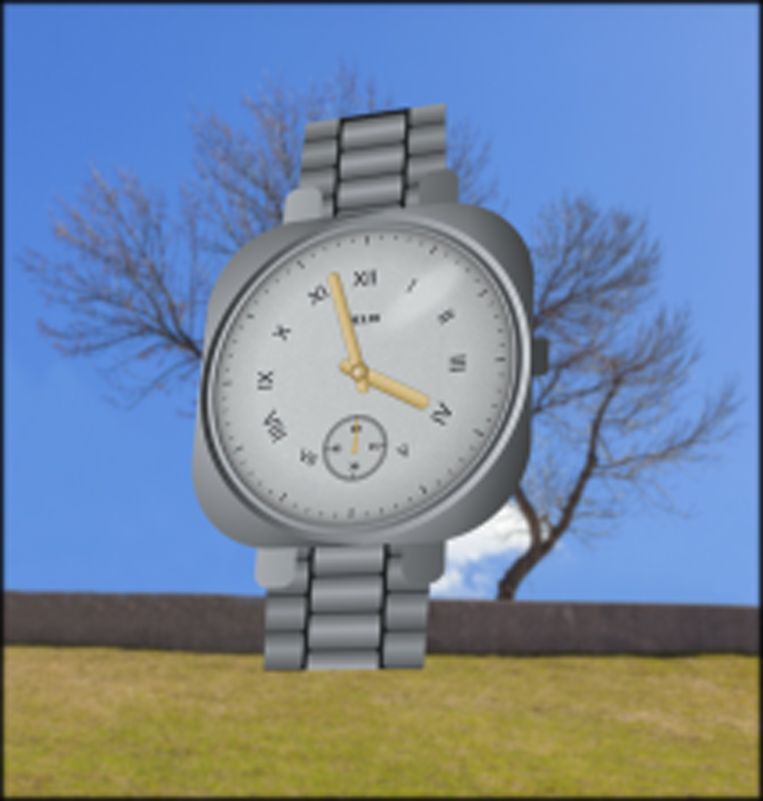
3:57
